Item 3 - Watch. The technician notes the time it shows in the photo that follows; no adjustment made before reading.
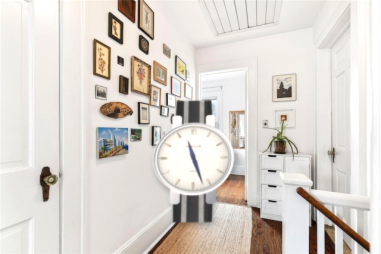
11:27
